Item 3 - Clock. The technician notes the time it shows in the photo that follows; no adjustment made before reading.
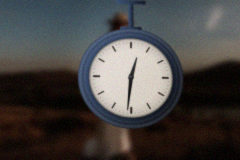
12:31
